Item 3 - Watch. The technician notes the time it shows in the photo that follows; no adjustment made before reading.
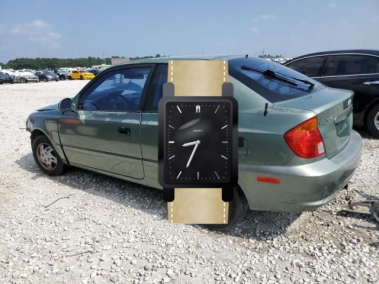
8:34
